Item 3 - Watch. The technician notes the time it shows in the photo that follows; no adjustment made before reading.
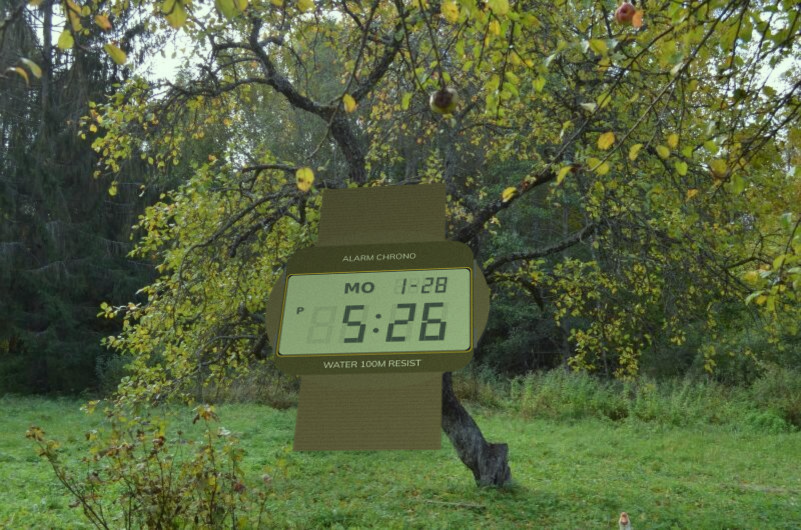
5:26
